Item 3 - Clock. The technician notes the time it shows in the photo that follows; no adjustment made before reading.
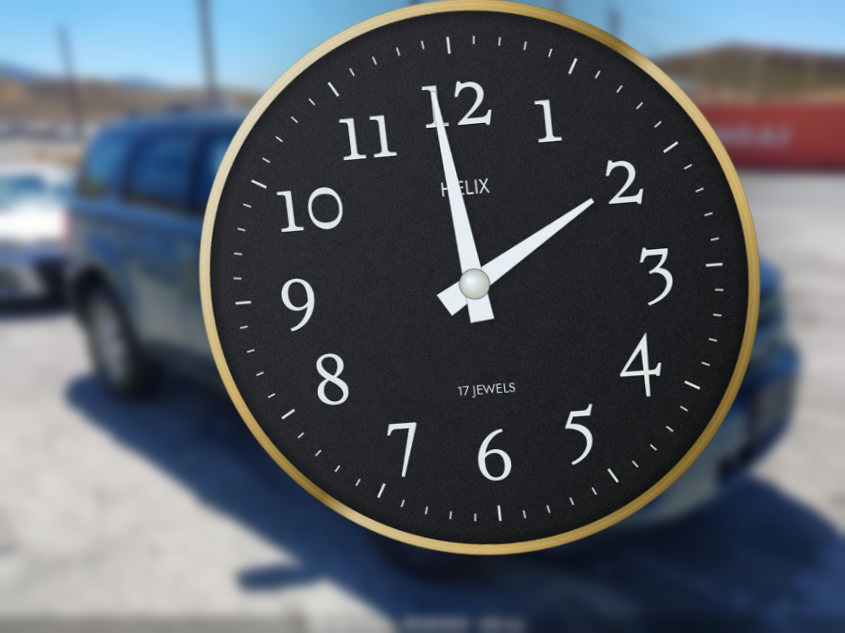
1:59
